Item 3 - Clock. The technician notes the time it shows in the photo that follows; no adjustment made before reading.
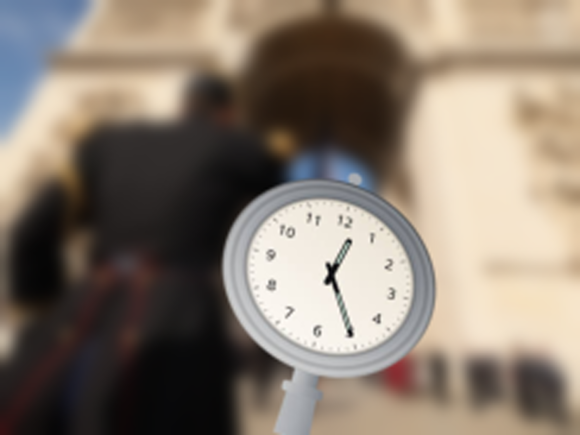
12:25
